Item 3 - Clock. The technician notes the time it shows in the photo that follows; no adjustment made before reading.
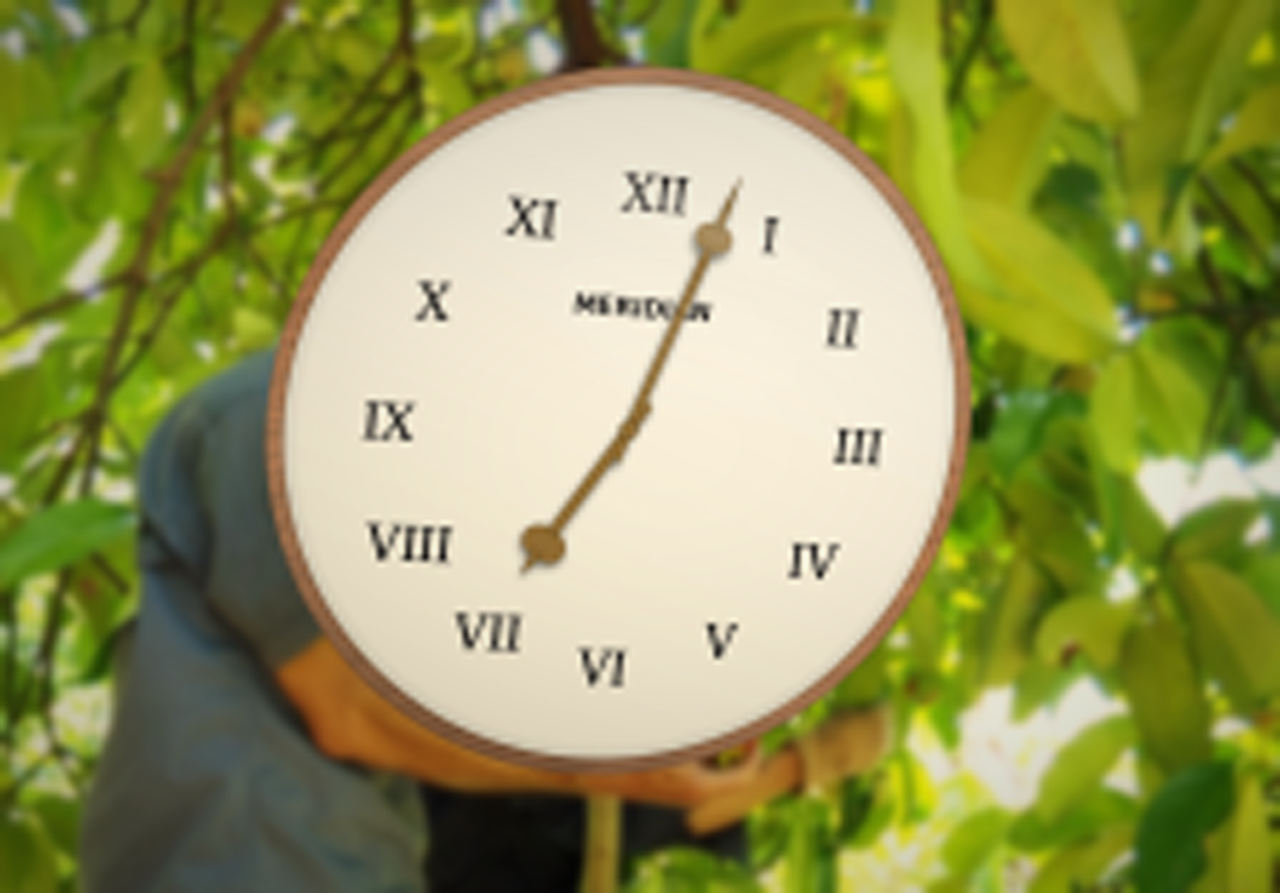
7:03
